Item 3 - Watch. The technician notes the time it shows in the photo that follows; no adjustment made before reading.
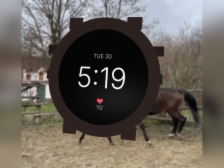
5:19
